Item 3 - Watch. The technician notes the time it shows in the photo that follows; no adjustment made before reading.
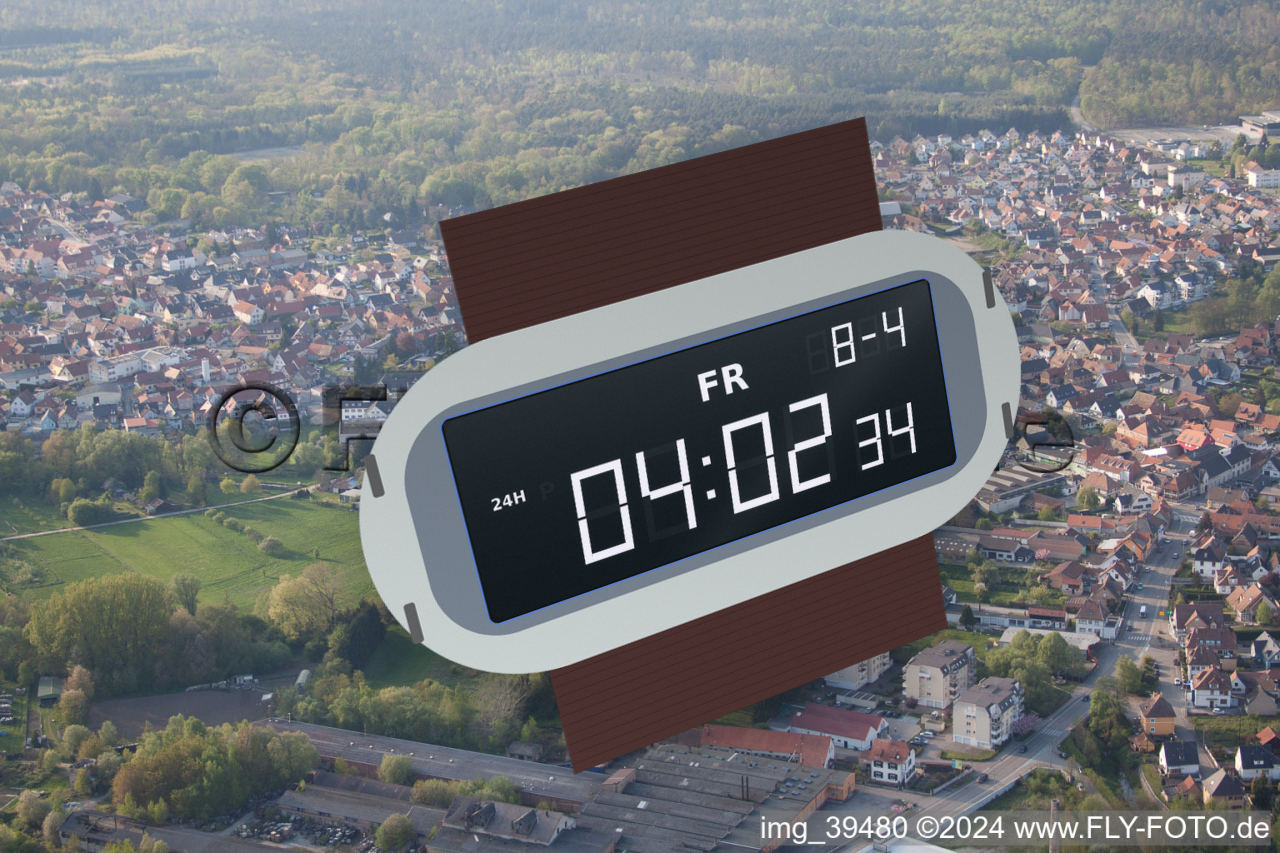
4:02:34
